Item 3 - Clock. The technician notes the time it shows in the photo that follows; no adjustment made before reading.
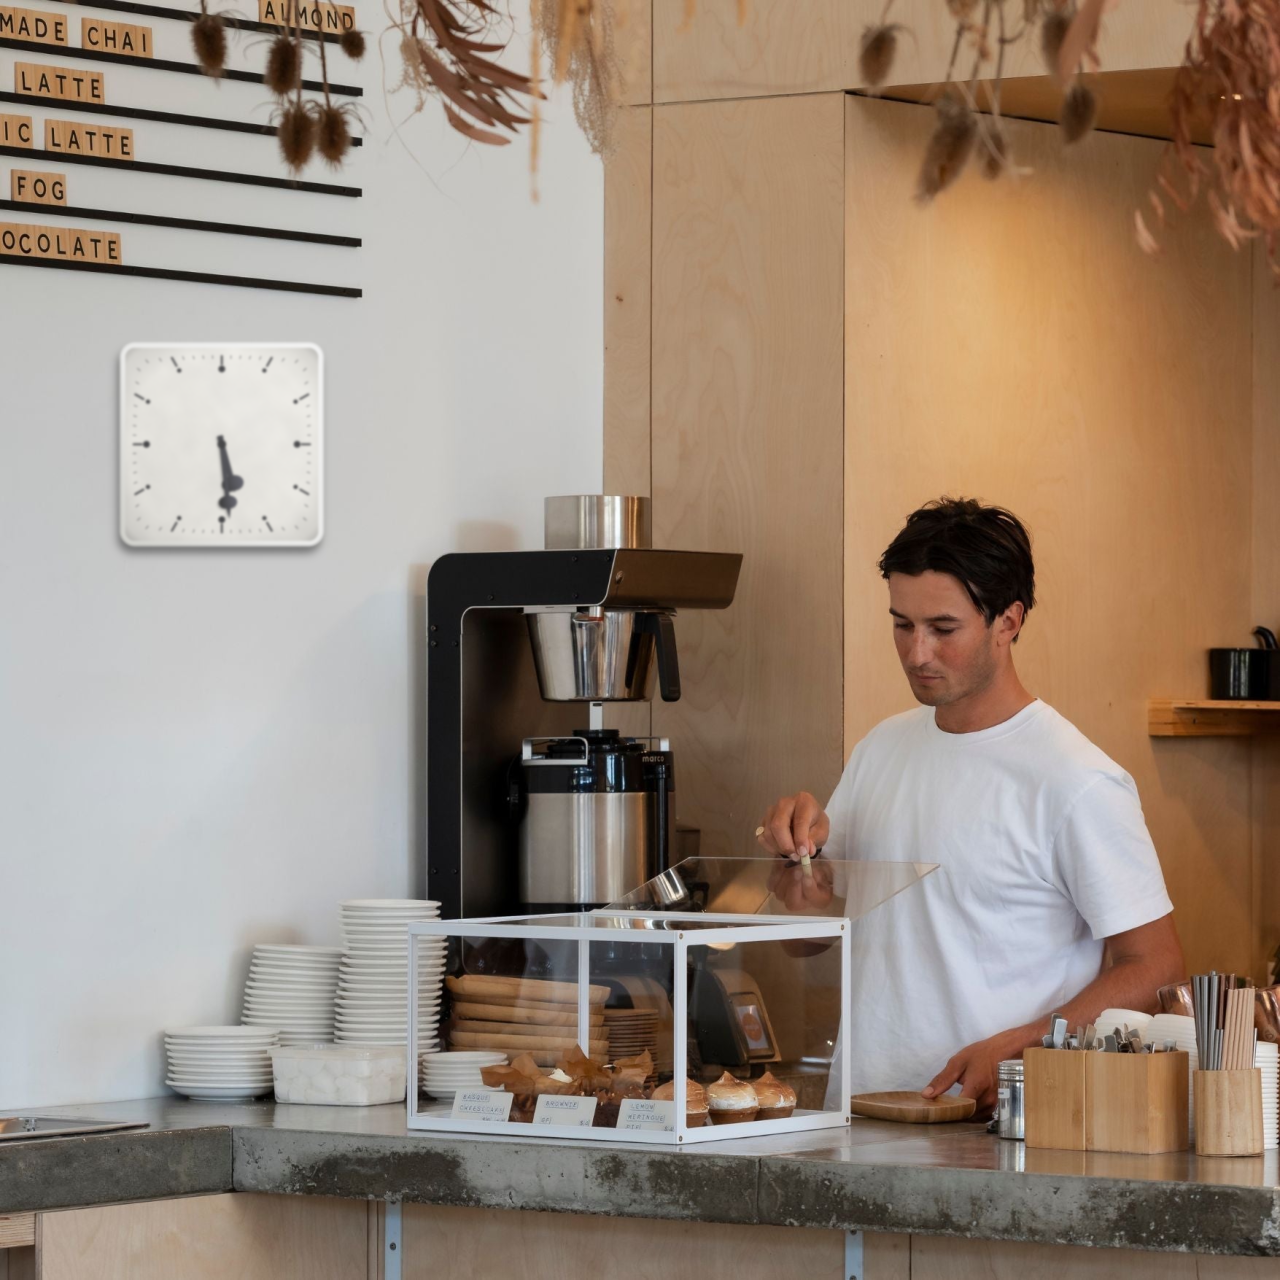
5:29
